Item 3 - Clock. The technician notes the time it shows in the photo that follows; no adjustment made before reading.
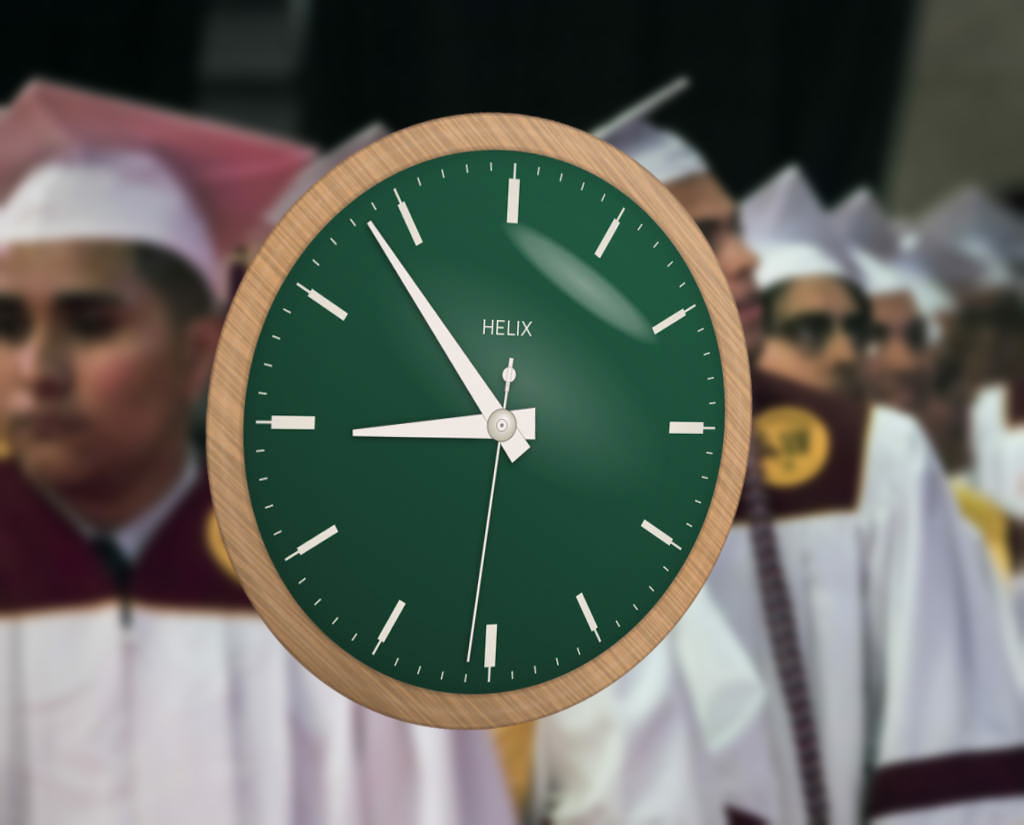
8:53:31
